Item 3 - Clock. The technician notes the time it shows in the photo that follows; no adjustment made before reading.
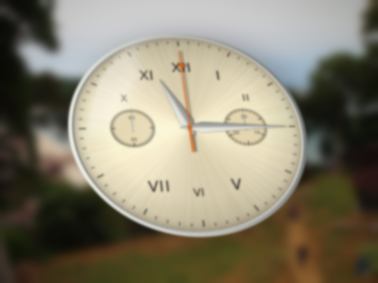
11:15
